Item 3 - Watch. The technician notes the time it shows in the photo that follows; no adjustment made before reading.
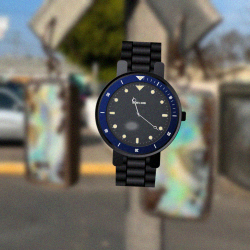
11:21
